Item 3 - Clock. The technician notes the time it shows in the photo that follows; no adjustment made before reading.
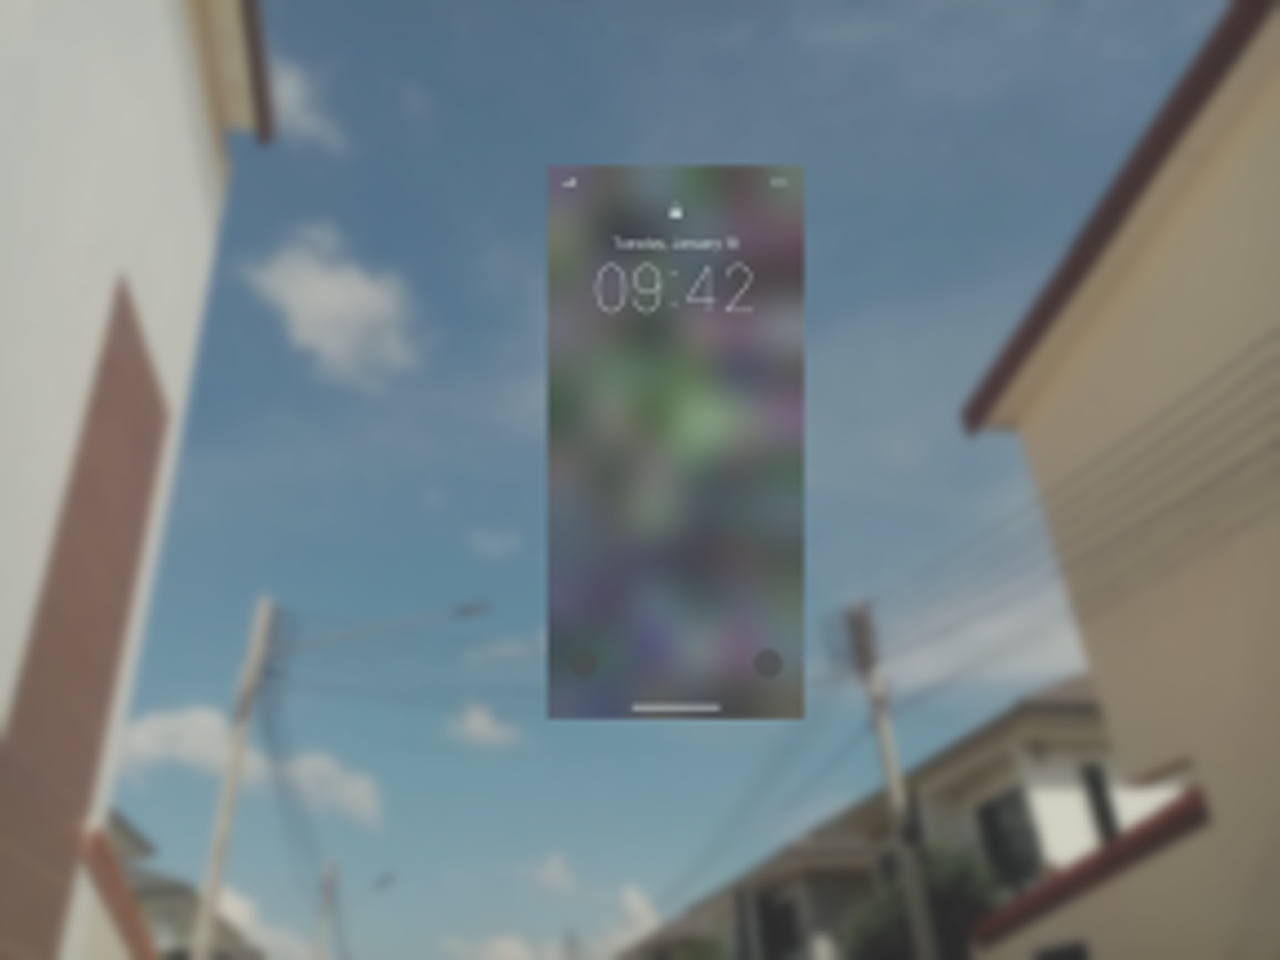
9:42
